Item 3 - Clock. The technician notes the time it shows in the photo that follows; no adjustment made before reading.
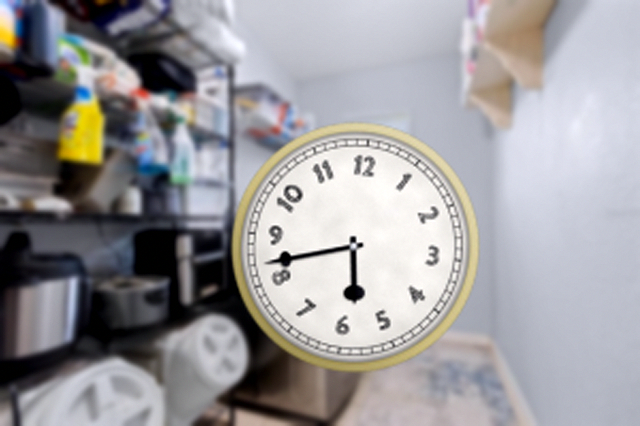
5:42
